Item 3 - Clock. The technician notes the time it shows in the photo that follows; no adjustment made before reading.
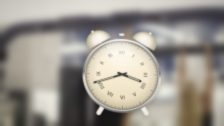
3:42
